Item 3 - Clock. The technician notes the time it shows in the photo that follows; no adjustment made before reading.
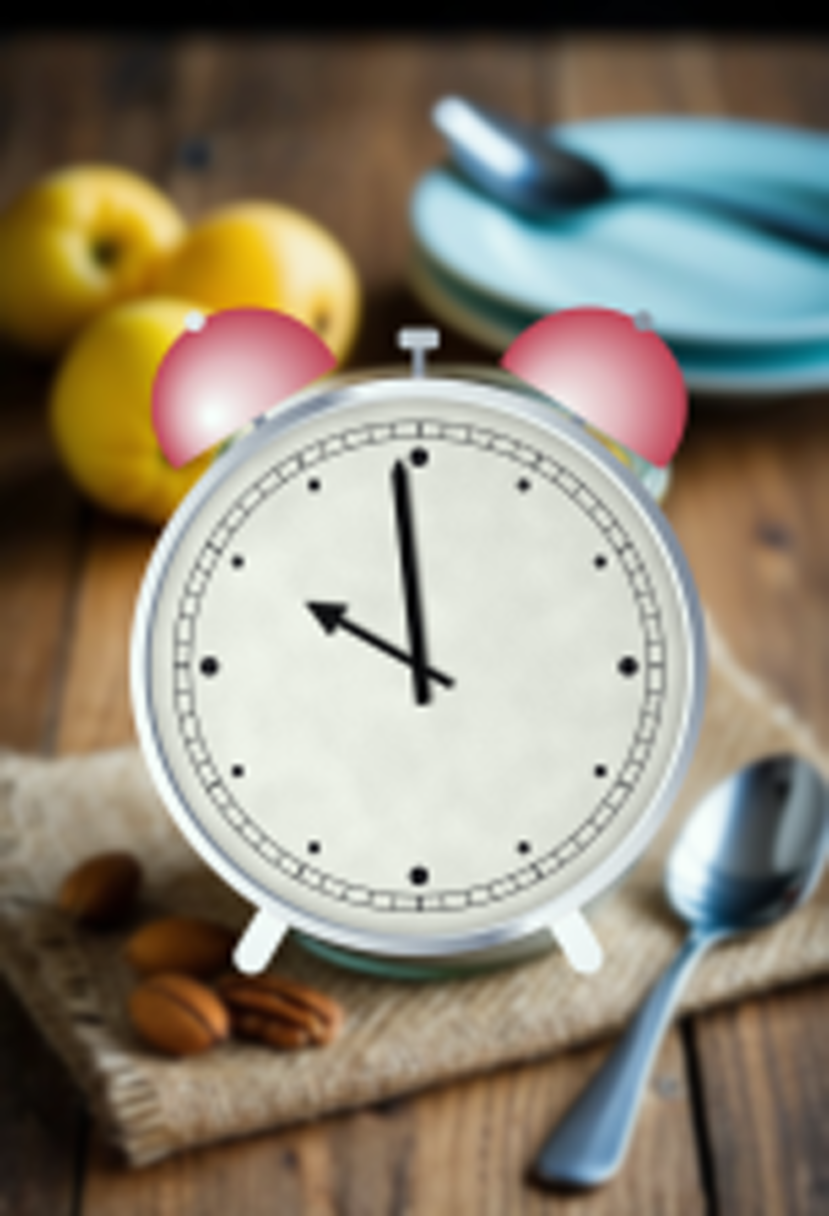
9:59
